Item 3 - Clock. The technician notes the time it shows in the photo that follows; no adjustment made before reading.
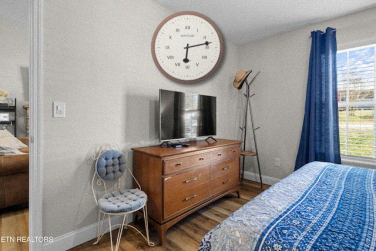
6:13
